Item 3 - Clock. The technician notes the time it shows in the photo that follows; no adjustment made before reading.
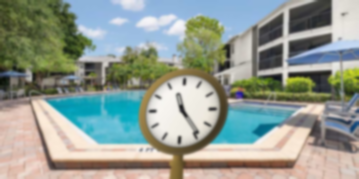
11:24
